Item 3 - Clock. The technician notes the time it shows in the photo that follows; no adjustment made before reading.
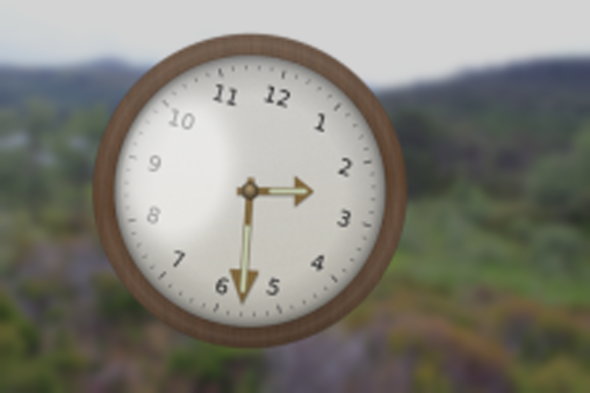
2:28
